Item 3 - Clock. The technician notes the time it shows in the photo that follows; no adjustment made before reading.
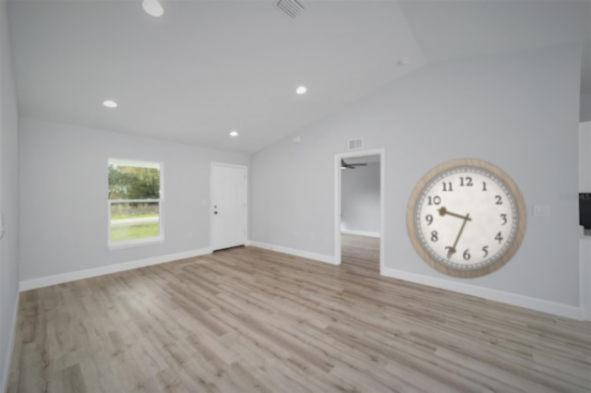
9:34
